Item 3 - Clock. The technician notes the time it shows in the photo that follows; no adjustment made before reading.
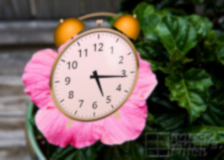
5:16
